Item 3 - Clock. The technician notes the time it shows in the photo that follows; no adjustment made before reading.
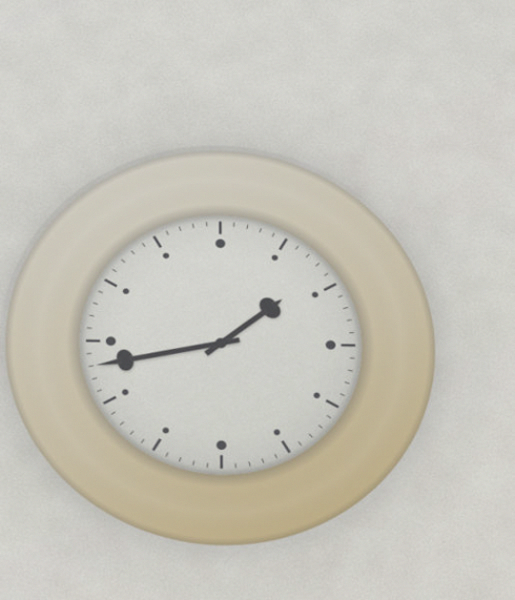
1:43
